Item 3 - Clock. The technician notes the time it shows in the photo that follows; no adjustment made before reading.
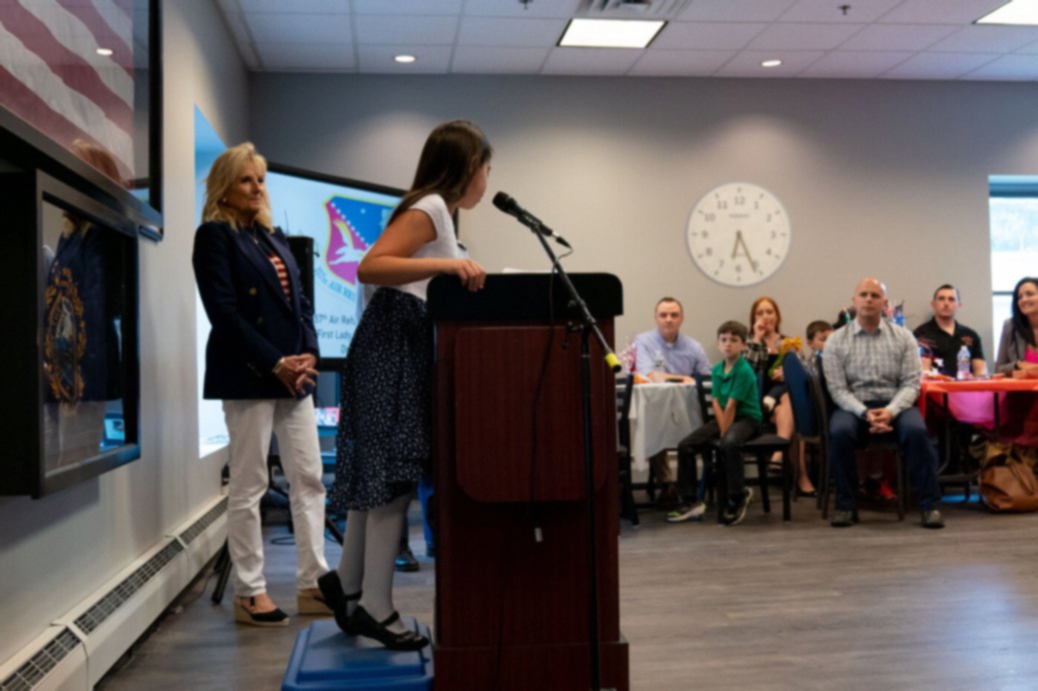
6:26
